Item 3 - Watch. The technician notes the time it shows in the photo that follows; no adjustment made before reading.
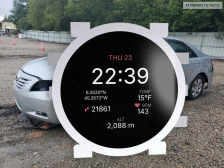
22:39
